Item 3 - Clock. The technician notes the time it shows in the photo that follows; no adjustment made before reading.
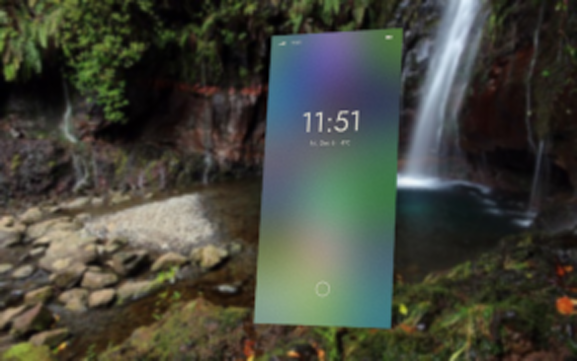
11:51
